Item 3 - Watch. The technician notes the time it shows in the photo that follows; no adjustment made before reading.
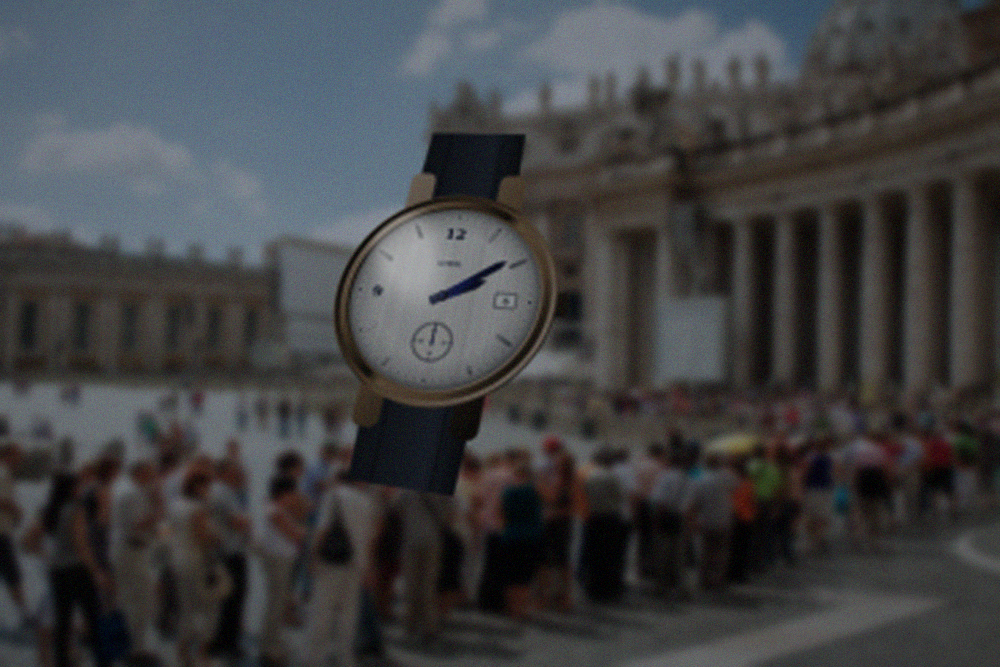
2:09
